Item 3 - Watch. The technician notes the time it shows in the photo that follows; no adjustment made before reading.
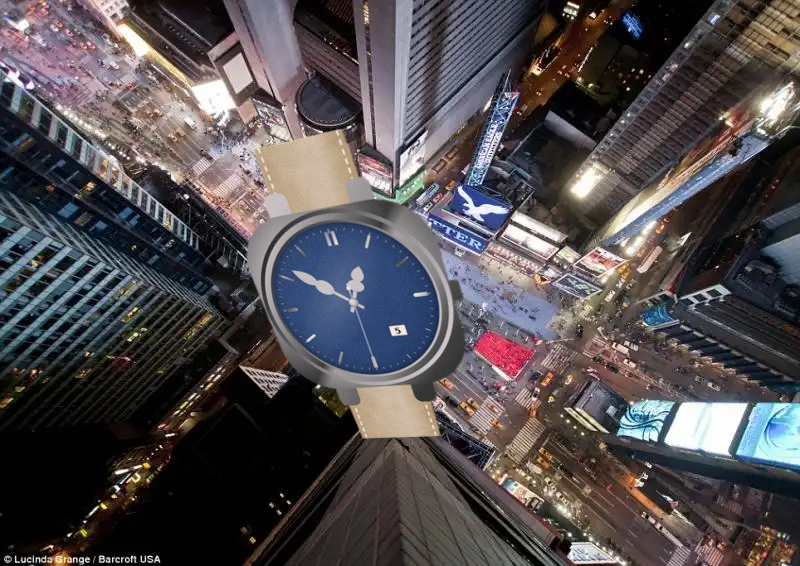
12:51:30
